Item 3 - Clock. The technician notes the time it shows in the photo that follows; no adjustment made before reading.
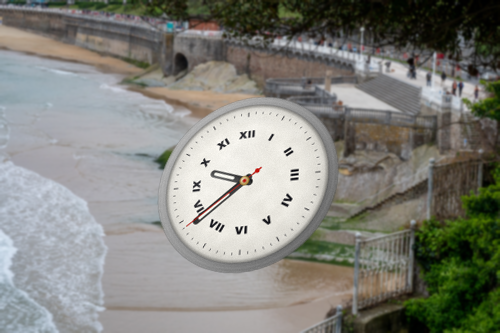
9:38:39
